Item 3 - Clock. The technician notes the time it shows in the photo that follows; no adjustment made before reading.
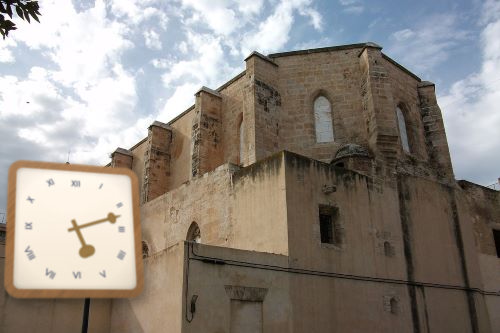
5:12
